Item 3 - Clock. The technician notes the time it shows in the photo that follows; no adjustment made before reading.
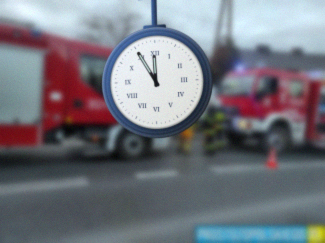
11:55
